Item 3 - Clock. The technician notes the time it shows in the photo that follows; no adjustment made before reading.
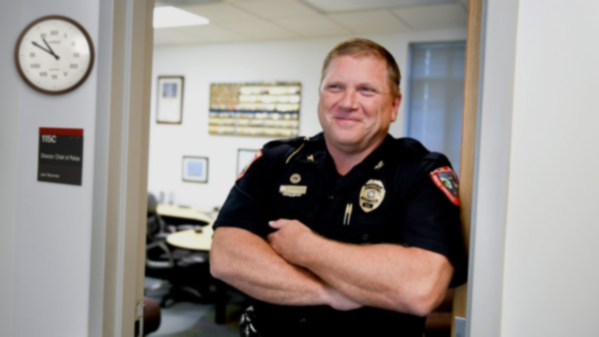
10:50
